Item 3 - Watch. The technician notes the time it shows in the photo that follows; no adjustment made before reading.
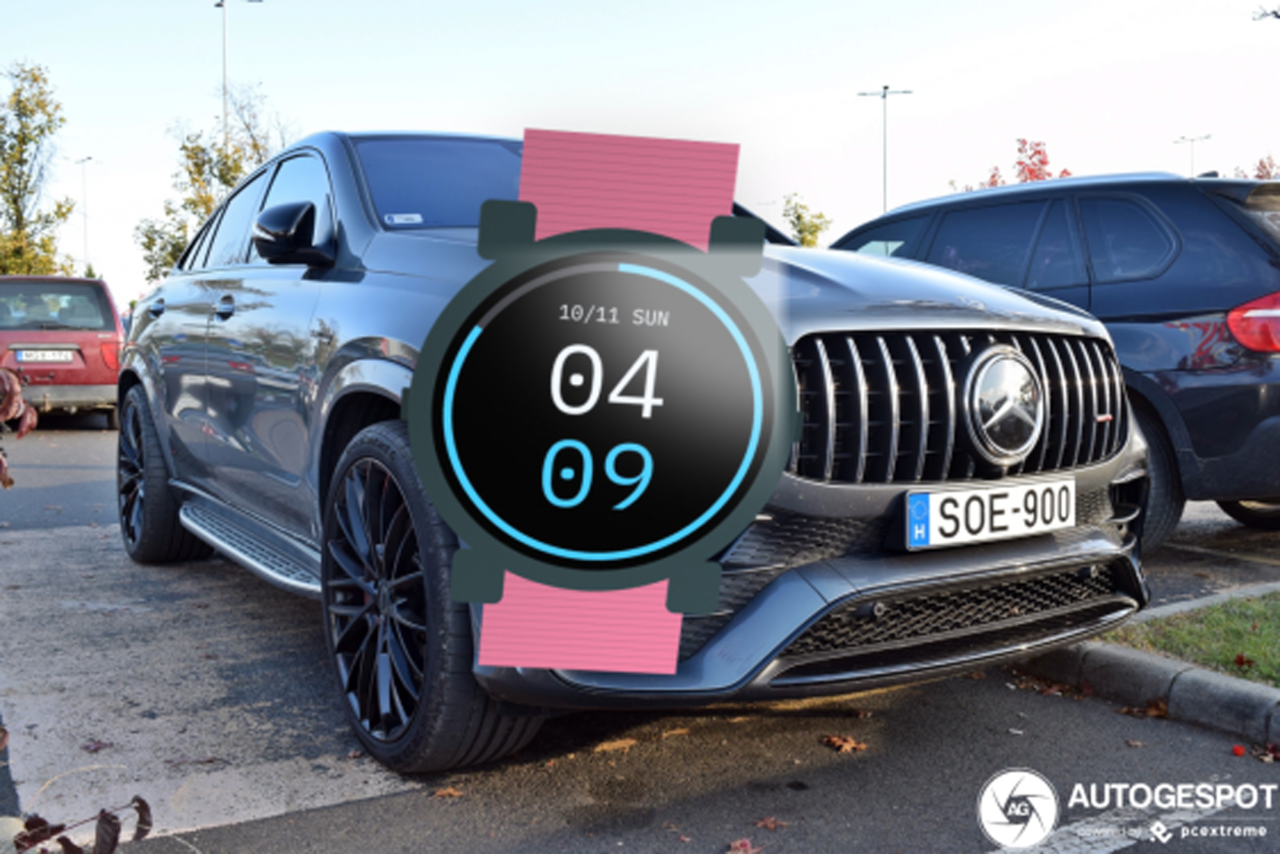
4:09
